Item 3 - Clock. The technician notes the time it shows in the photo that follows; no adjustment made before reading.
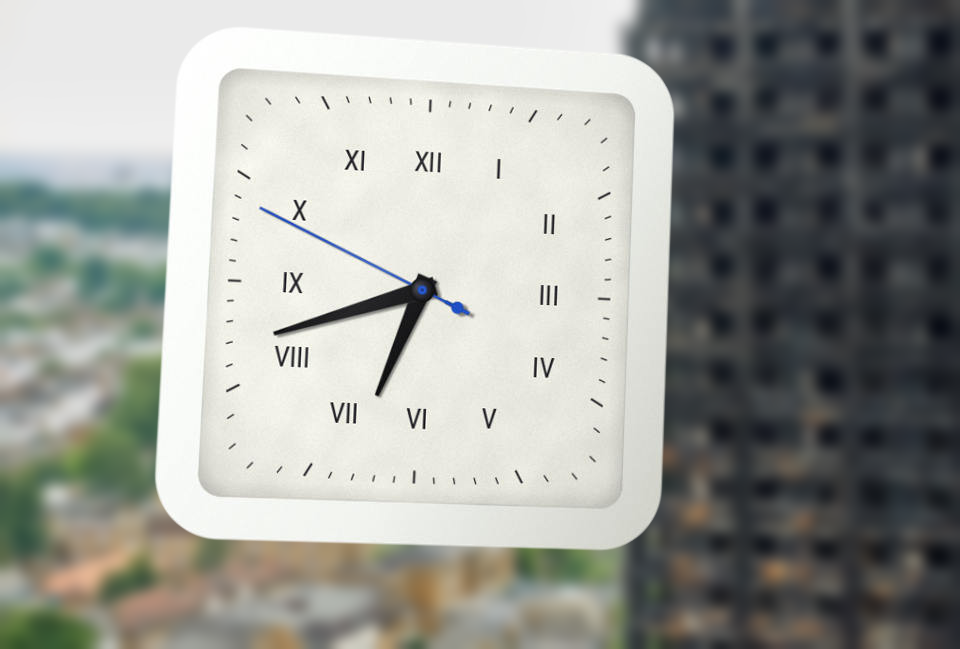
6:41:49
